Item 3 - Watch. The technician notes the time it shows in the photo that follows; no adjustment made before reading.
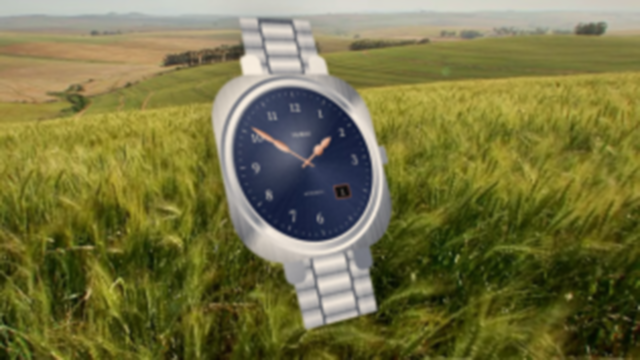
1:51
